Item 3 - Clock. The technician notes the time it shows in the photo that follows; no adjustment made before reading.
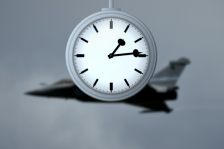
1:14
